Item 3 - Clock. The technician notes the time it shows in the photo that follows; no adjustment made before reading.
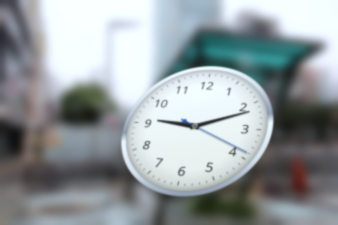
9:11:19
